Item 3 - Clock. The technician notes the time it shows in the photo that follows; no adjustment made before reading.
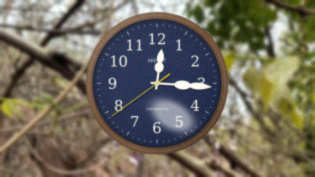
12:15:39
